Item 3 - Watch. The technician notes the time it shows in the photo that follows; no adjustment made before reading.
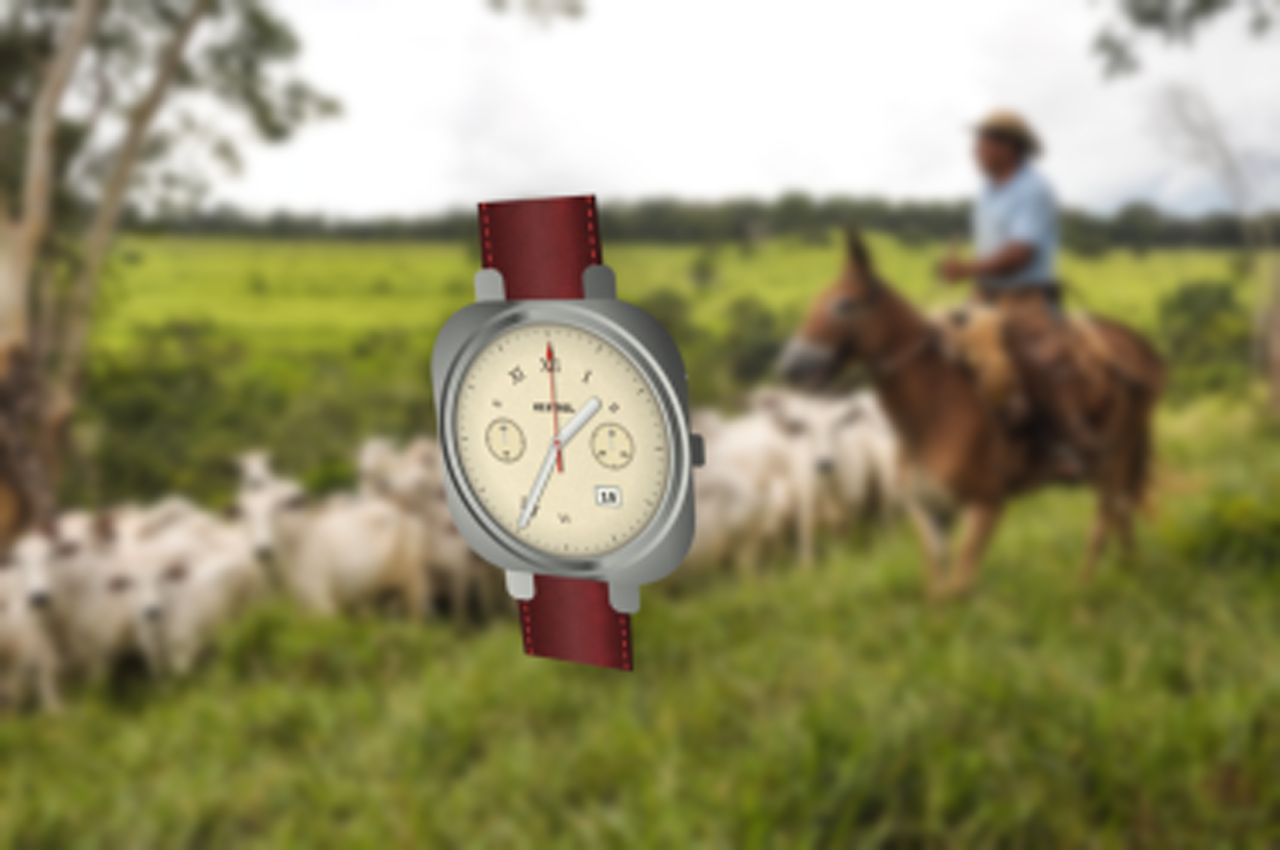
1:35
